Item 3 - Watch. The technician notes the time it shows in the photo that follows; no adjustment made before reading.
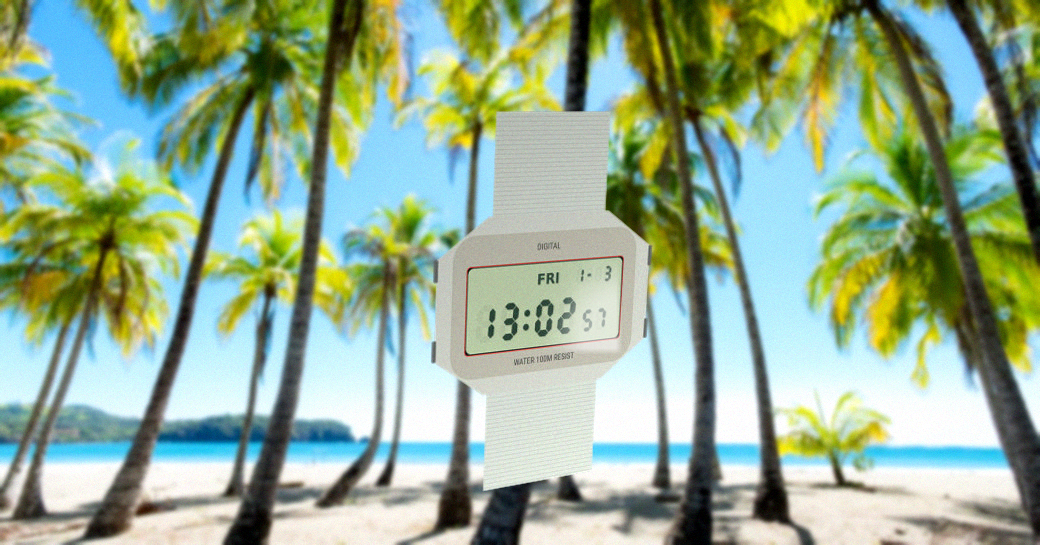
13:02:57
